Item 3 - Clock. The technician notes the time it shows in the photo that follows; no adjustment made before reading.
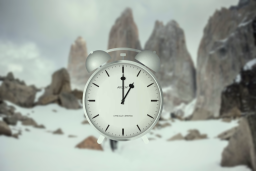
1:00
